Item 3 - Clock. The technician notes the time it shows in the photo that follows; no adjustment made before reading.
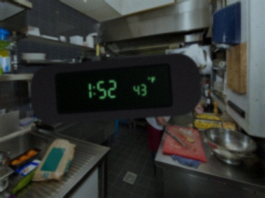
1:52
